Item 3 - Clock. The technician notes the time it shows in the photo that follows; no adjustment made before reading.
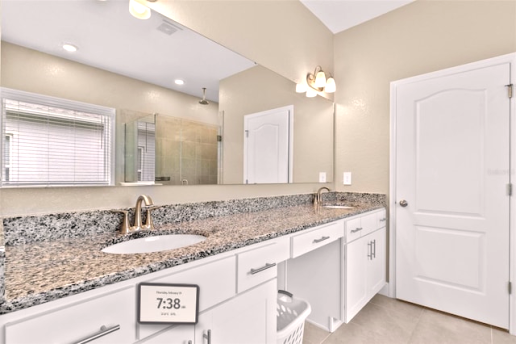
7:38
